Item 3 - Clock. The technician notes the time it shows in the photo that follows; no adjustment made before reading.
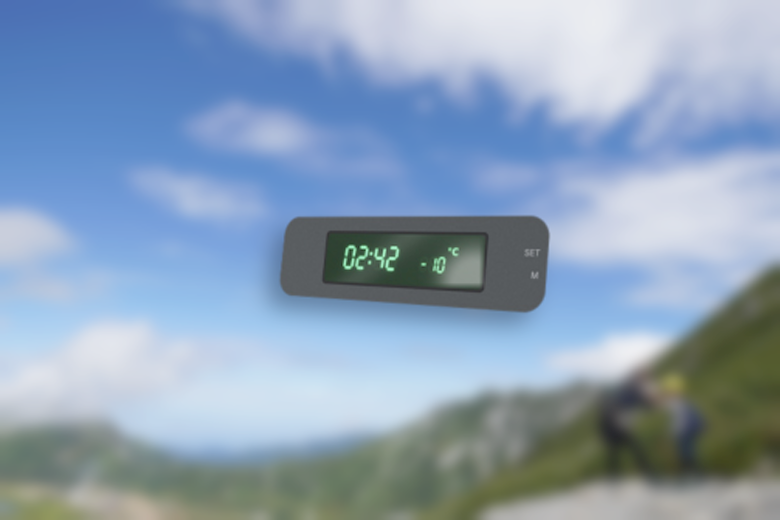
2:42
